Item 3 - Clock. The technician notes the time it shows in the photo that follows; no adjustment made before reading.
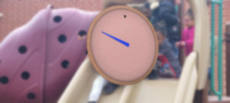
9:49
